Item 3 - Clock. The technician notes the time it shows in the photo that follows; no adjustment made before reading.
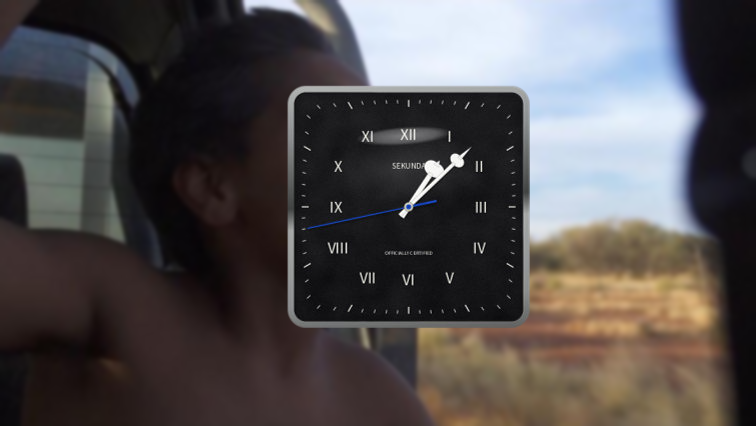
1:07:43
